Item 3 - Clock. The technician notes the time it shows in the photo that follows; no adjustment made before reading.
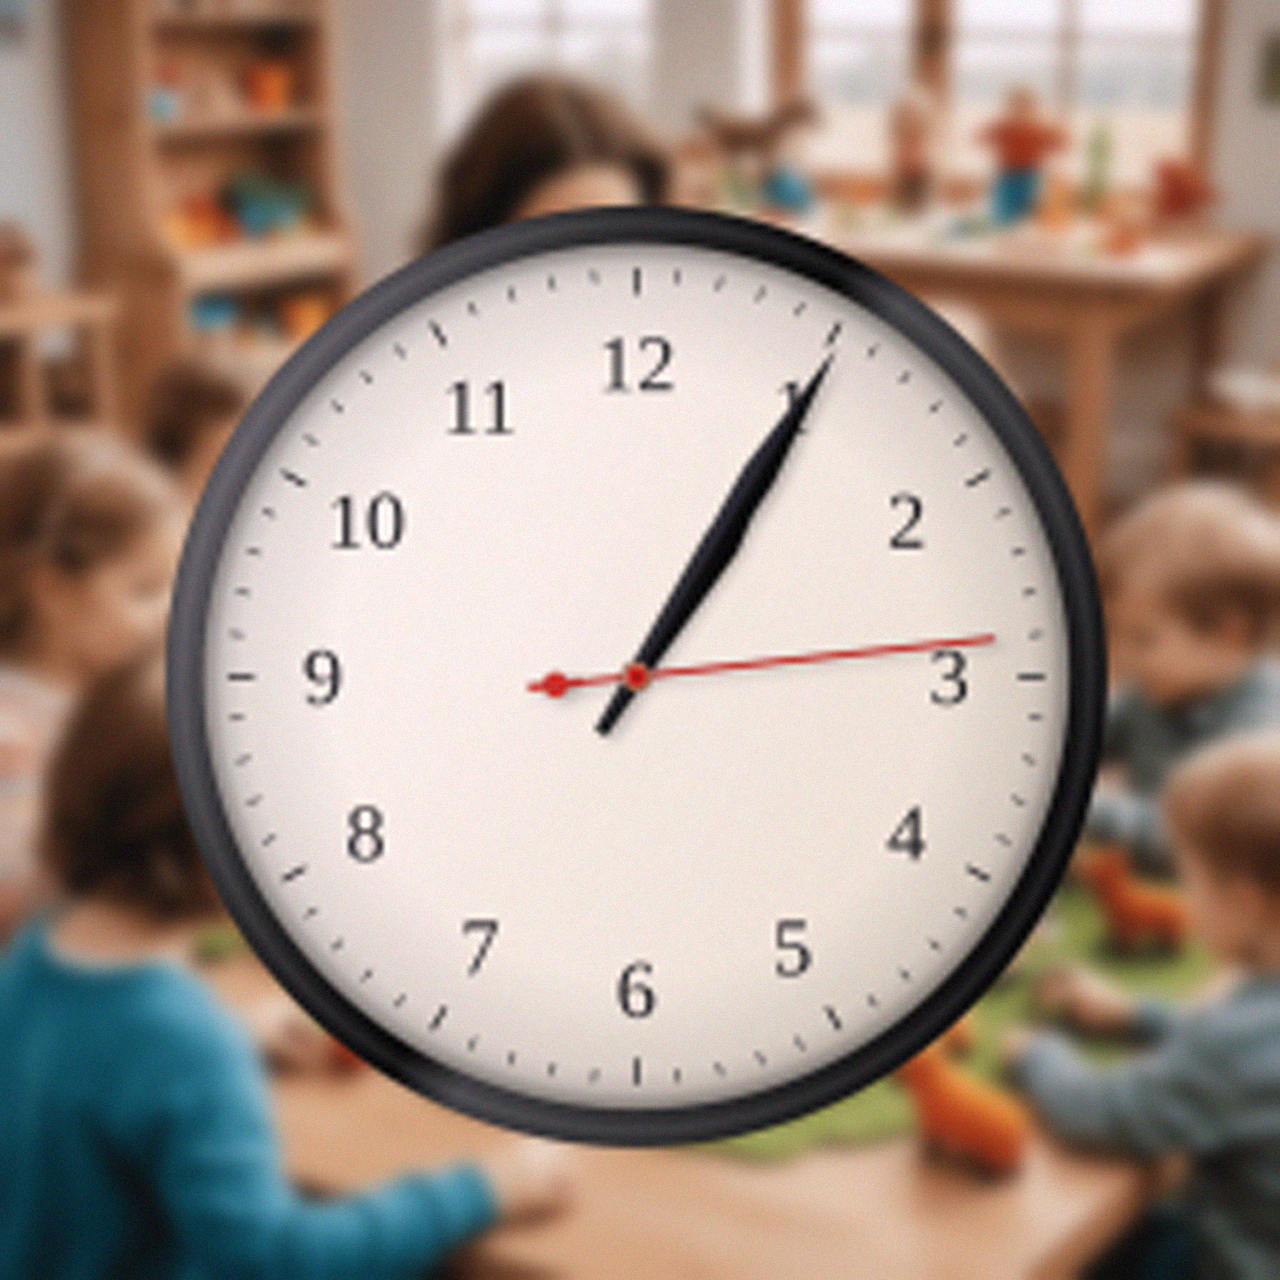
1:05:14
